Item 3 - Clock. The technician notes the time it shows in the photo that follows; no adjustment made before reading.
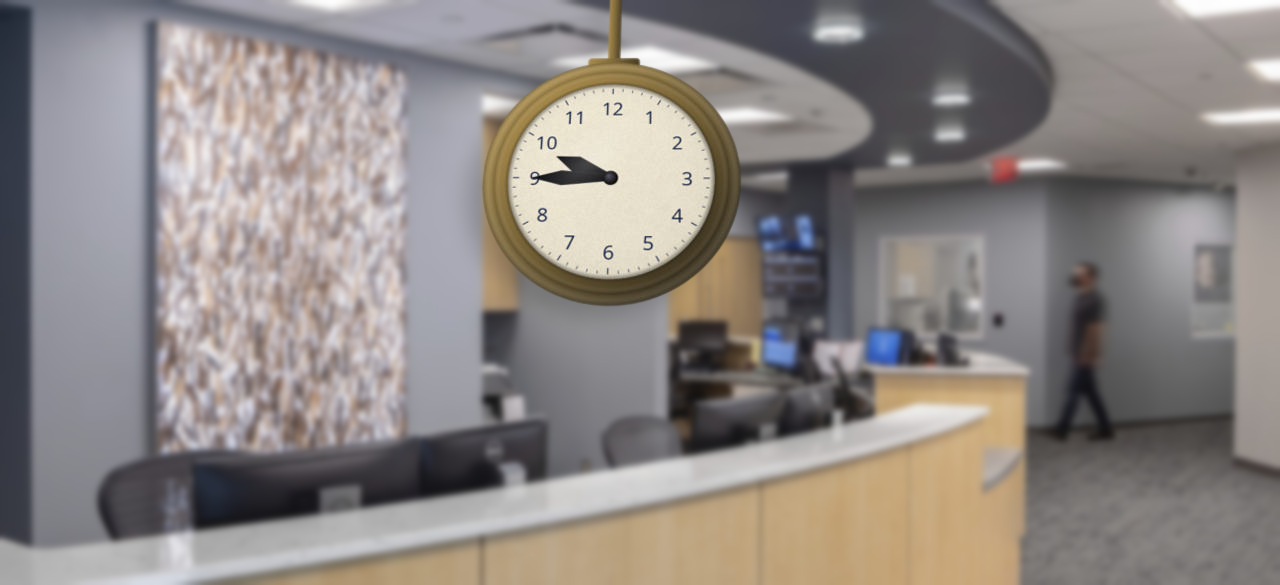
9:45
